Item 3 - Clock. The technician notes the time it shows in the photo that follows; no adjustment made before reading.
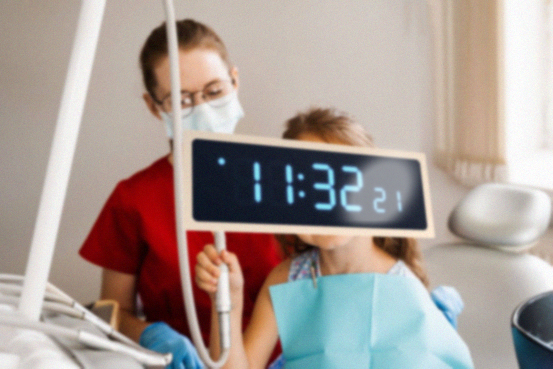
11:32:21
